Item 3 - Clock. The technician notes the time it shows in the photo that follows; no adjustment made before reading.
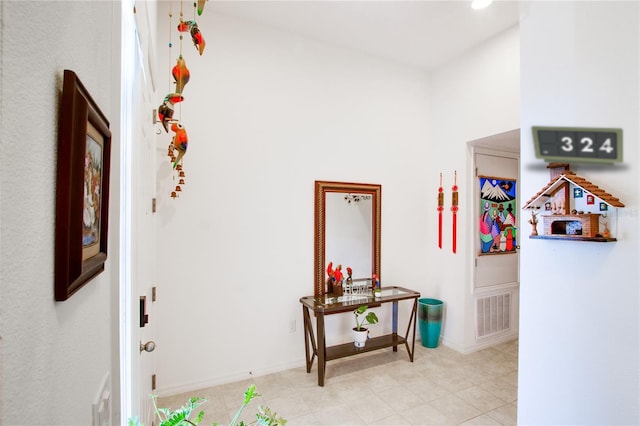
3:24
